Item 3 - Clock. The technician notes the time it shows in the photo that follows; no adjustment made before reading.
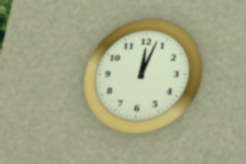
12:03
